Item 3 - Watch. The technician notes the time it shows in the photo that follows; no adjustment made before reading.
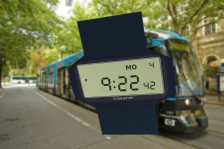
9:22:42
